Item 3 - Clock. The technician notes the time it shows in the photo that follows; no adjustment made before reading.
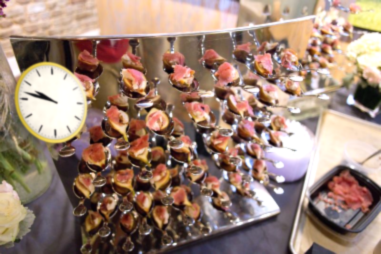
9:47
